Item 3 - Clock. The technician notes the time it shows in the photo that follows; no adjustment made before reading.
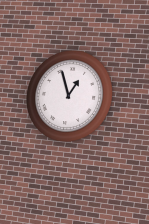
12:56
